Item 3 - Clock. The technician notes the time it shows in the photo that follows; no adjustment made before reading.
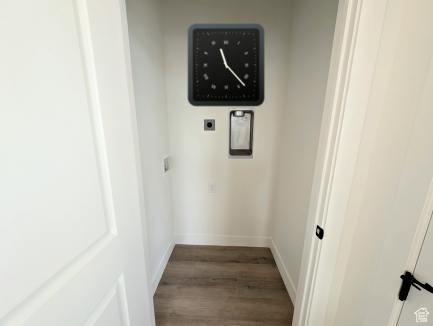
11:23
